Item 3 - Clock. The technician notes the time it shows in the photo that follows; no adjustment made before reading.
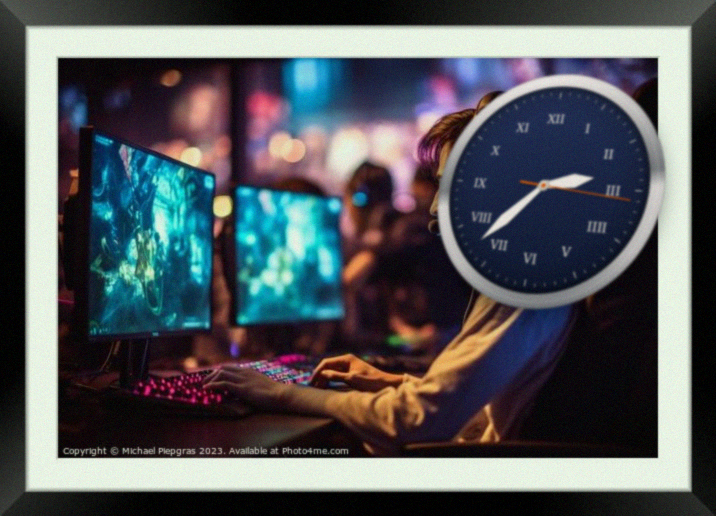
2:37:16
